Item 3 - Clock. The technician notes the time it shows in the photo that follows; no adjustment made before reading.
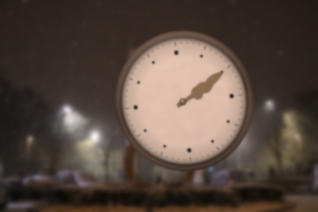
2:10
